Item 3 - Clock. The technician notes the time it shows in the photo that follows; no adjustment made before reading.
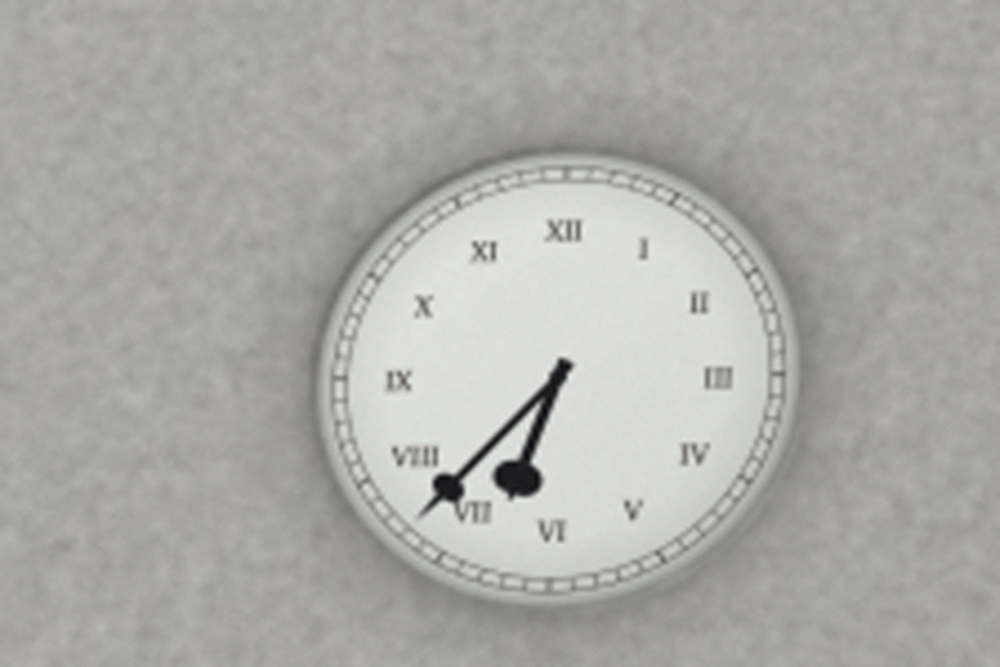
6:37
